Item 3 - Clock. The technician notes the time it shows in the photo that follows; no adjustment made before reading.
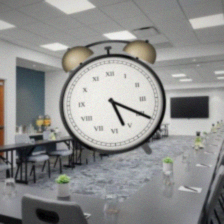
5:20
